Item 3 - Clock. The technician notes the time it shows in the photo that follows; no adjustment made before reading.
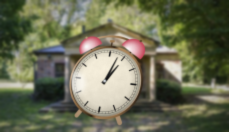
1:03
